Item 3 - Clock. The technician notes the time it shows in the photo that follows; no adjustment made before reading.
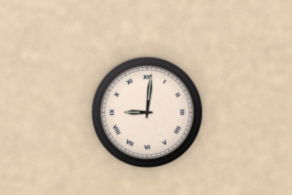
9:01
